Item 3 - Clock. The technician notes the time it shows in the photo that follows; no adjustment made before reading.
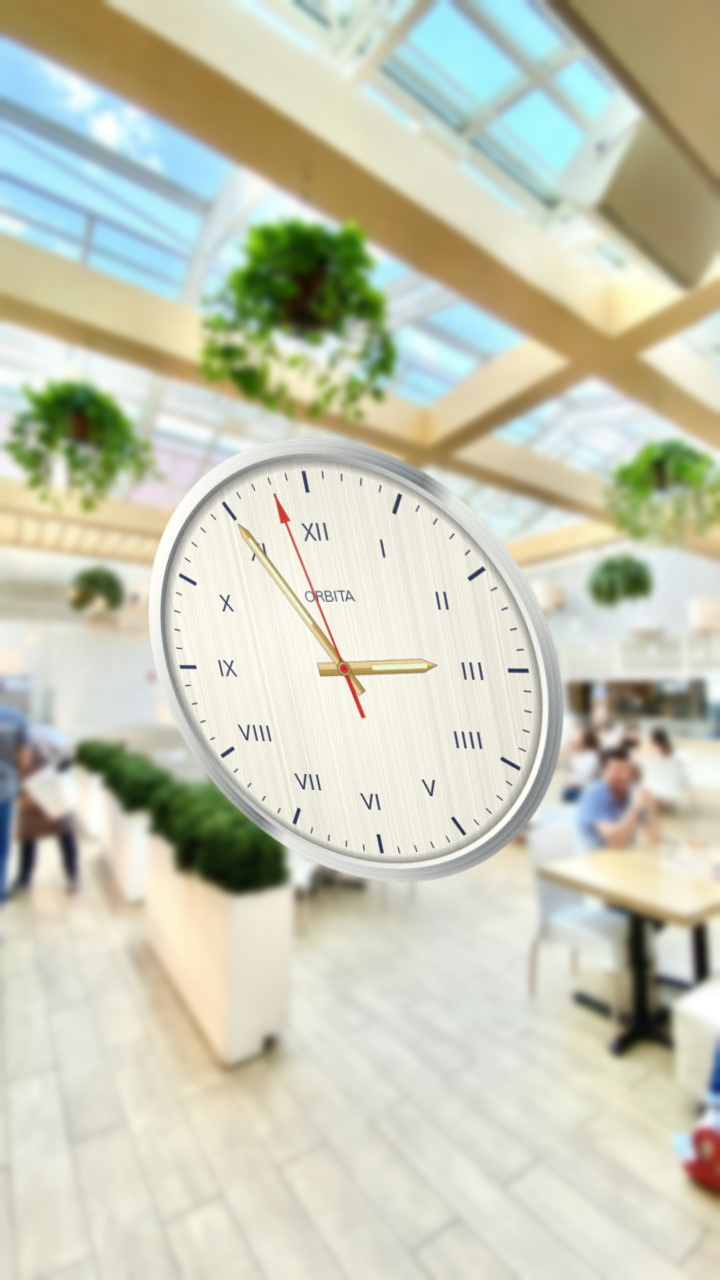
2:54:58
